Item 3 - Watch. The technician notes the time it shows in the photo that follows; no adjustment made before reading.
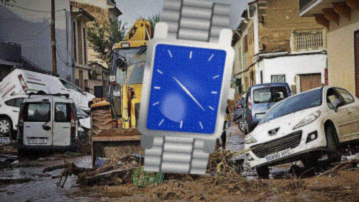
10:22
